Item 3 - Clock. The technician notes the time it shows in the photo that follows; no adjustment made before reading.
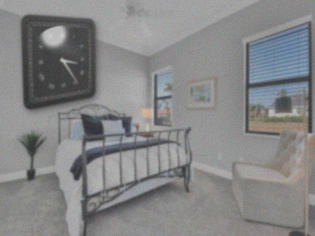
3:24
